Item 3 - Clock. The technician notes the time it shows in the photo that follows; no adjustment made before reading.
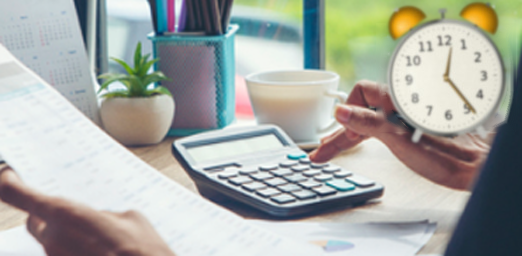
12:24
